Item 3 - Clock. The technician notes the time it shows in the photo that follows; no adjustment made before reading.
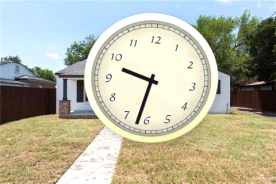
9:32
